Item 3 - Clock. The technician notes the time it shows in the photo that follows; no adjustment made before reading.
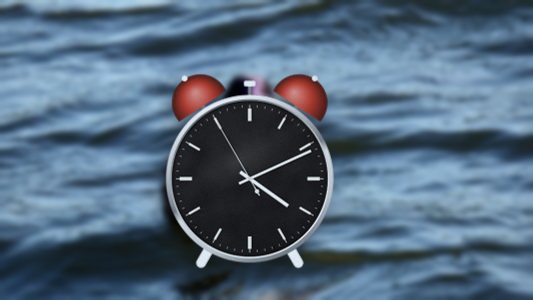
4:10:55
